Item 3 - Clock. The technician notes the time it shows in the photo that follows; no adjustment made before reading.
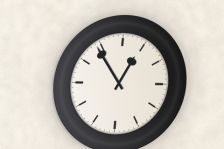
12:54
